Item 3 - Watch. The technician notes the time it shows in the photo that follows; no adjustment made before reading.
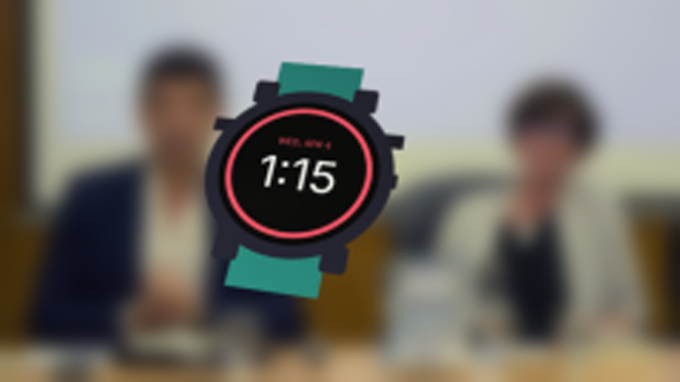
1:15
